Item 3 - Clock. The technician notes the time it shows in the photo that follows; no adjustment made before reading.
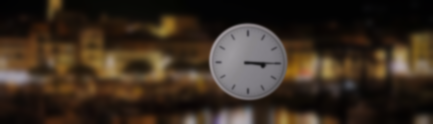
3:15
